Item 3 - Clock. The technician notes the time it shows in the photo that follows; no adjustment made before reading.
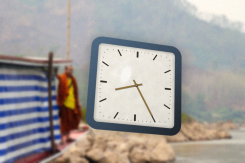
8:25
